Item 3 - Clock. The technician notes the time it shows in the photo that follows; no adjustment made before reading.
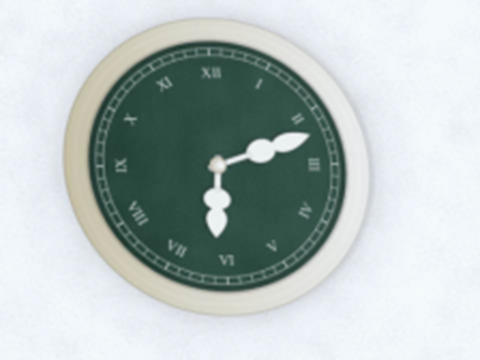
6:12
